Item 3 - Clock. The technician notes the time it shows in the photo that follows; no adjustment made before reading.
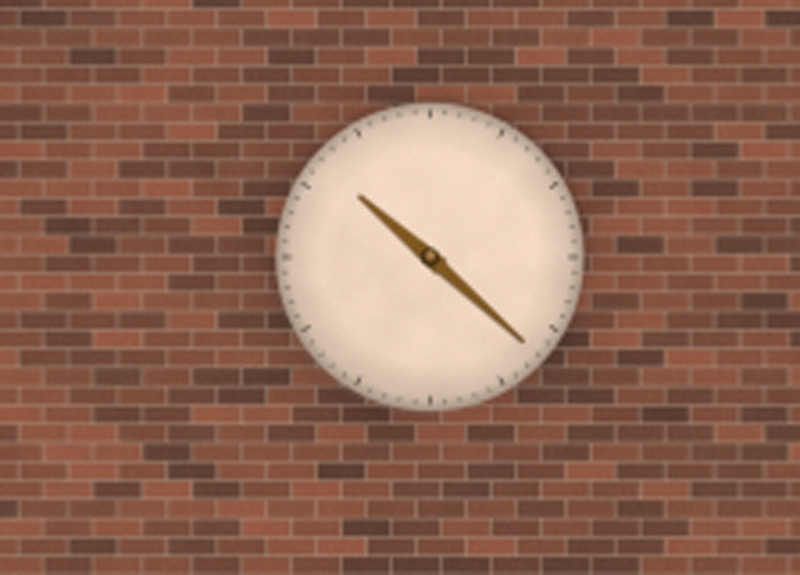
10:22
